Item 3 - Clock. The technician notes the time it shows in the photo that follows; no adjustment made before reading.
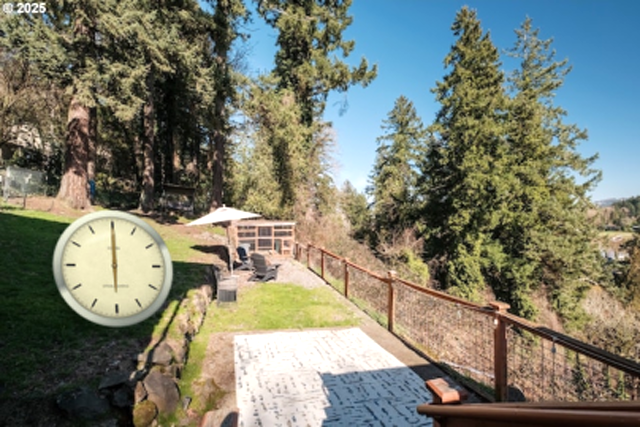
6:00
